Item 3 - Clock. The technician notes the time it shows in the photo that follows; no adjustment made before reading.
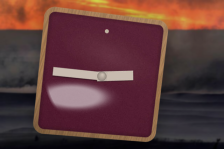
2:45
